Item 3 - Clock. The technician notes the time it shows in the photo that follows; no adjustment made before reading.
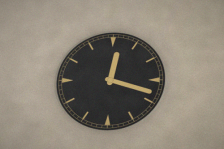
12:18
